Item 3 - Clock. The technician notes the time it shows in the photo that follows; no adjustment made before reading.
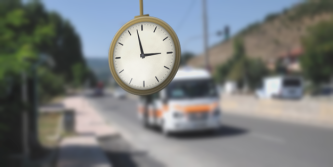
2:58
